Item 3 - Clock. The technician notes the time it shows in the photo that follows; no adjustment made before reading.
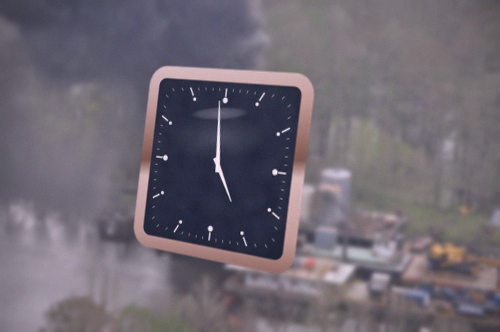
4:59
